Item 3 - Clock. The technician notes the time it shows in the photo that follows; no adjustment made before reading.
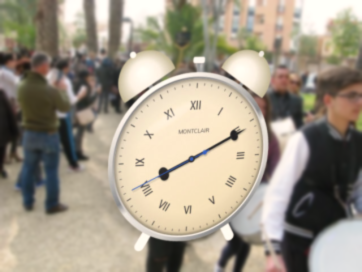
8:10:41
